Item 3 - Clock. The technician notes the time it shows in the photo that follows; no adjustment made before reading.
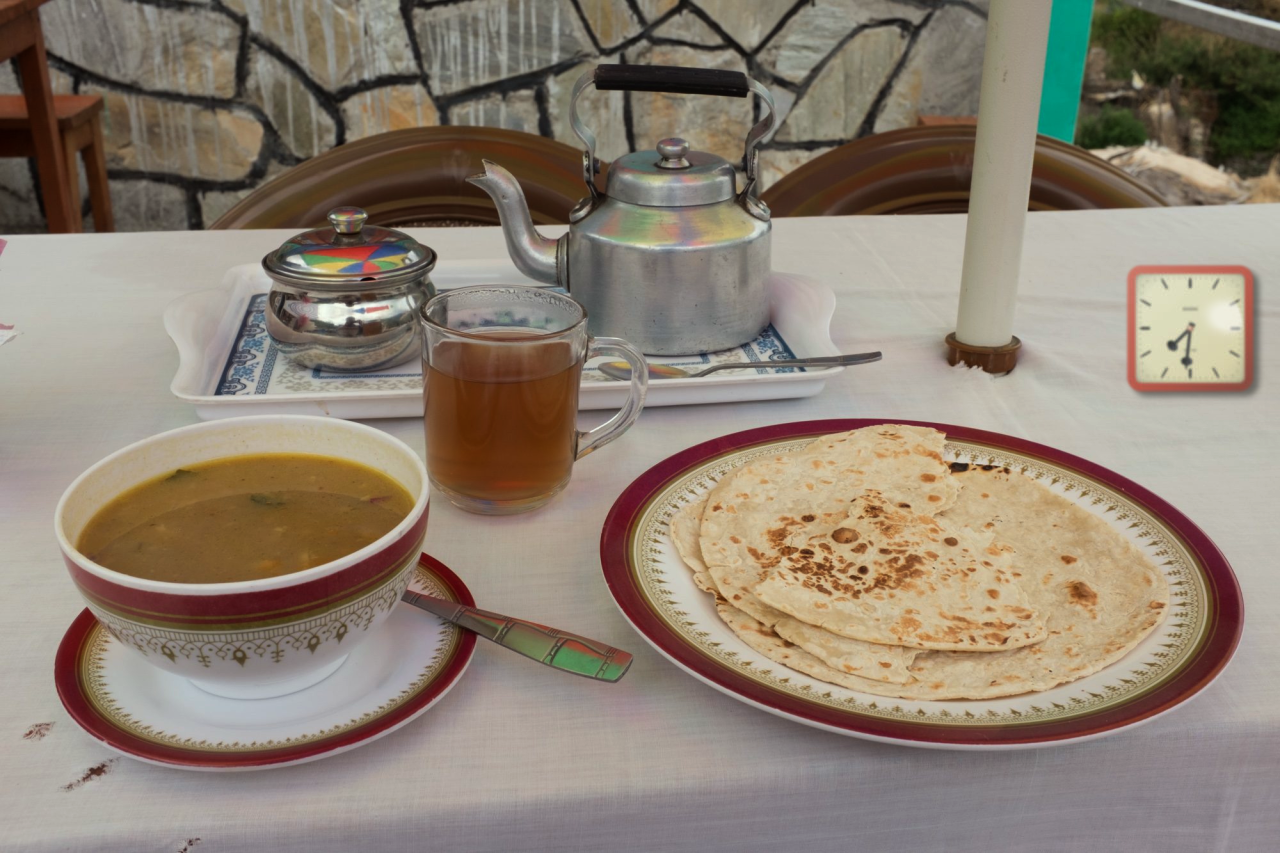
7:31
